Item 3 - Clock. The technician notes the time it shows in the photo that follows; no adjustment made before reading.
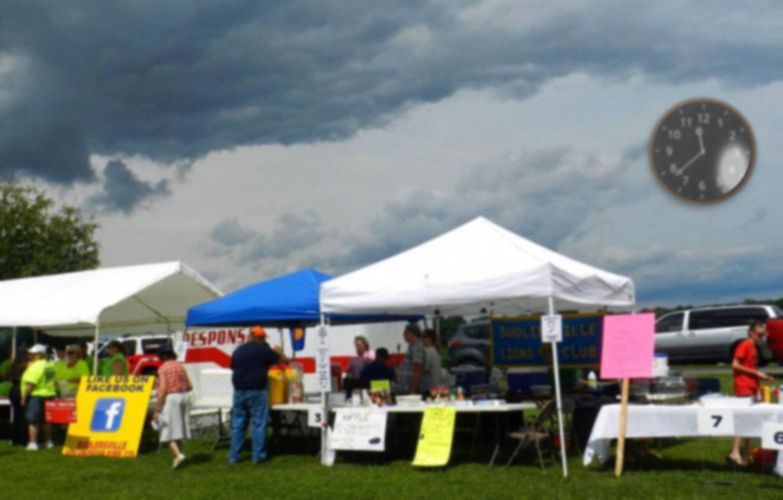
11:38
